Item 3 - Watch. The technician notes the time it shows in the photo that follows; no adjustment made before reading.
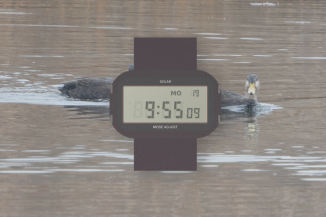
9:55:09
